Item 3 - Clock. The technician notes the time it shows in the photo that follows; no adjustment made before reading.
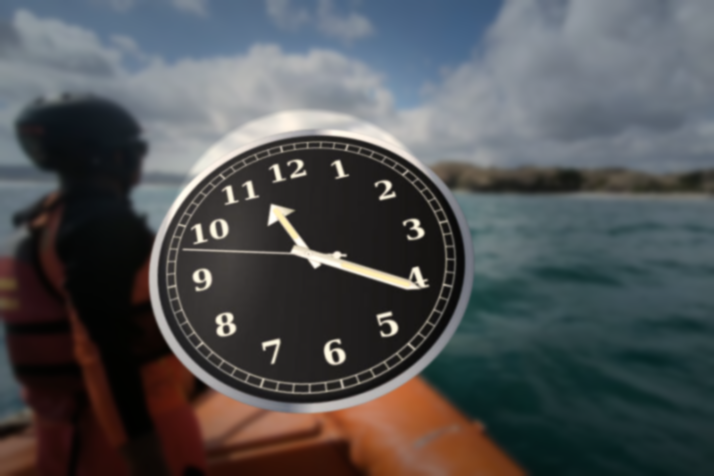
11:20:48
